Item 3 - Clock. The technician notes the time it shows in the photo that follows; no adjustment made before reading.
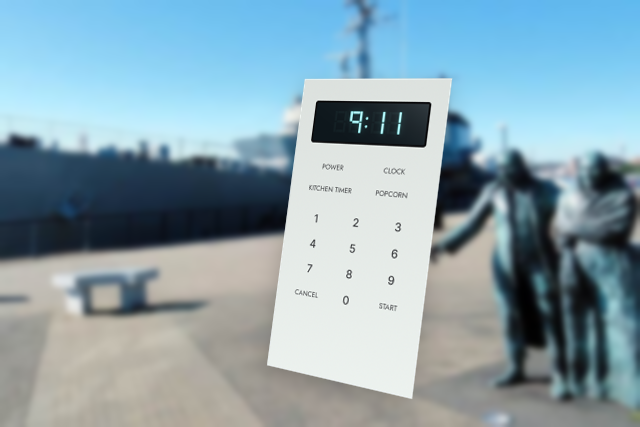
9:11
